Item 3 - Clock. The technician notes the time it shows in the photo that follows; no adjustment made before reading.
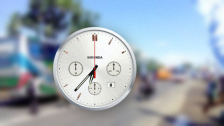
6:37
